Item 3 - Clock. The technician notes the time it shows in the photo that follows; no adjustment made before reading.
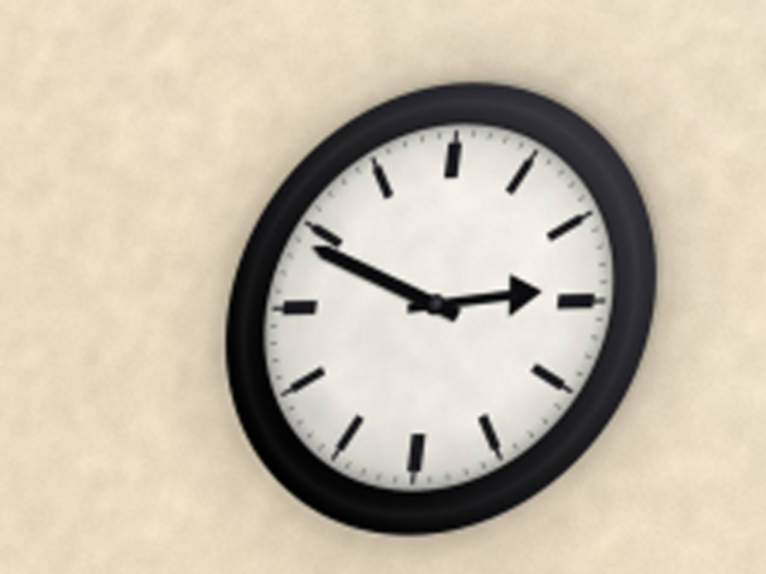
2:49
